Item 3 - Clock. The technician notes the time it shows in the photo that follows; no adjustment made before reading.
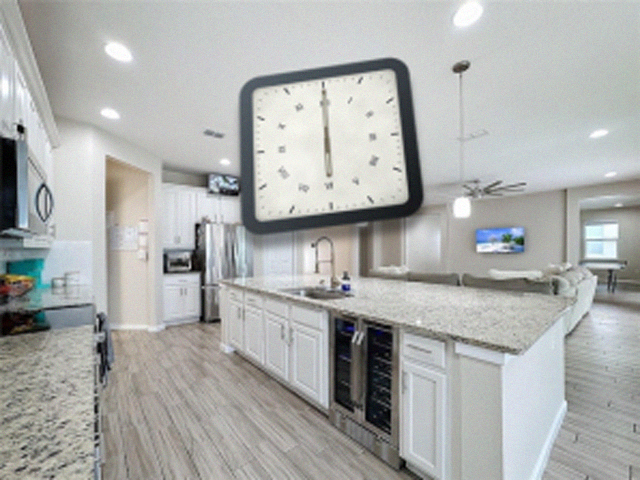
6:00
